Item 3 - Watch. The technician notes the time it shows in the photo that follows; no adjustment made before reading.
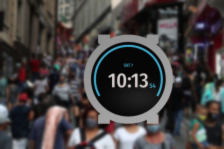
10:13
